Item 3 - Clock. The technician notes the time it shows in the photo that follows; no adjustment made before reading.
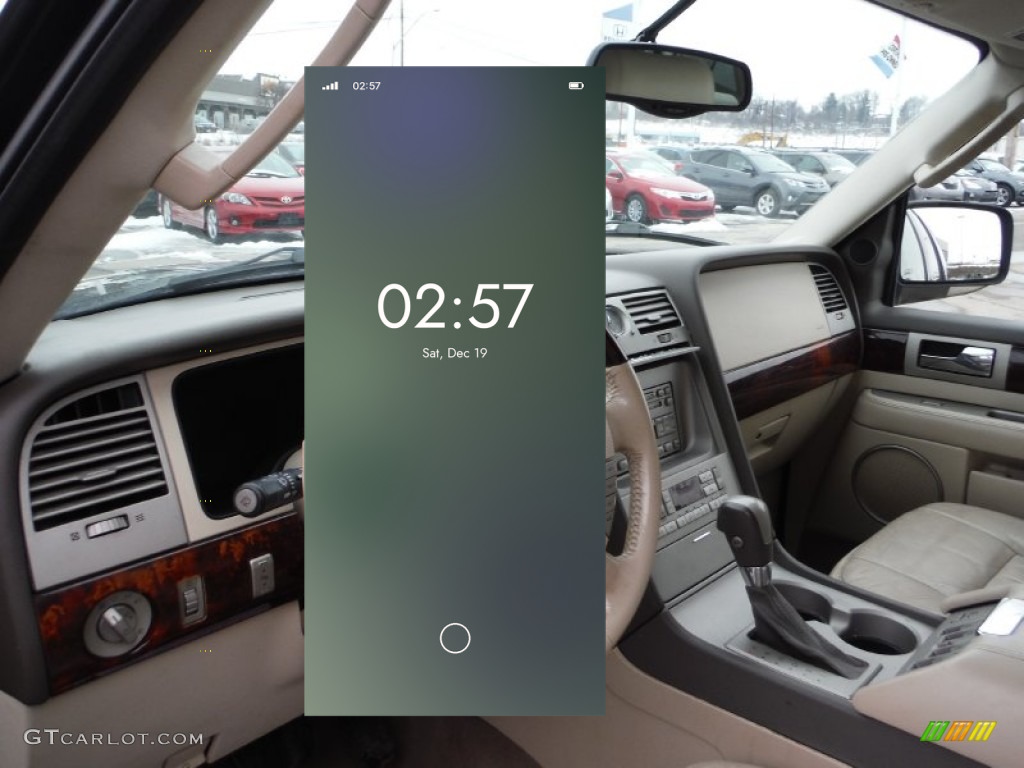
2:57
